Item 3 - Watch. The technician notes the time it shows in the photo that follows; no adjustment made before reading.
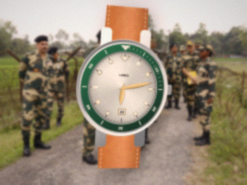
6:13
